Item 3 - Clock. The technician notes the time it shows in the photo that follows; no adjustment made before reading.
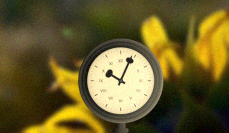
10:04
